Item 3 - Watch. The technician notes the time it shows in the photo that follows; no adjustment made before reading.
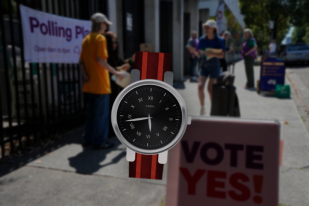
5:43
